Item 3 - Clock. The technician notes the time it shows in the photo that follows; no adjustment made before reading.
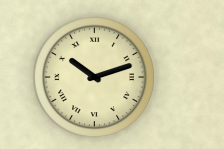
10:12
